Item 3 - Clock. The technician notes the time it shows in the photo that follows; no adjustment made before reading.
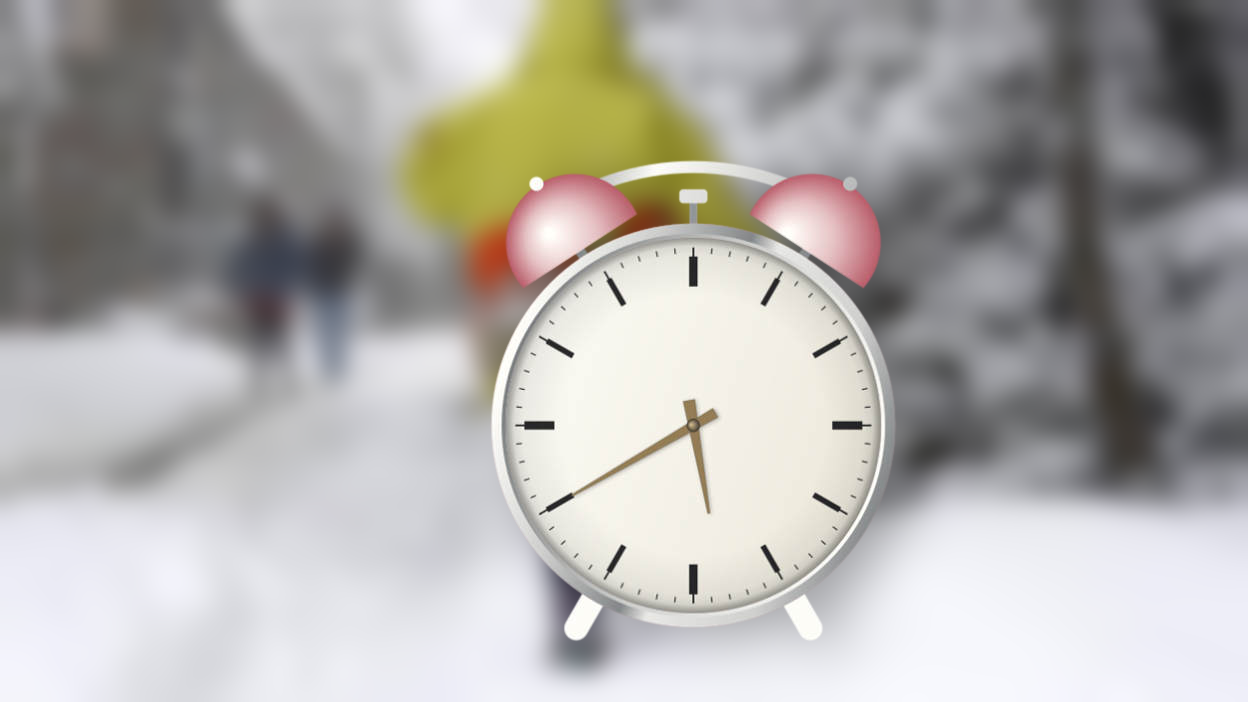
5:40
